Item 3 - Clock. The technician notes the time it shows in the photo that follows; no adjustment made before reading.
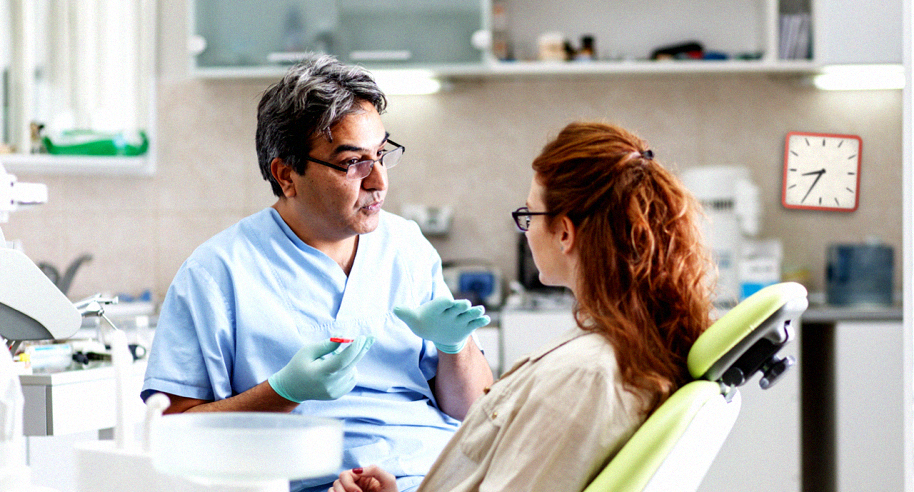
8:35
